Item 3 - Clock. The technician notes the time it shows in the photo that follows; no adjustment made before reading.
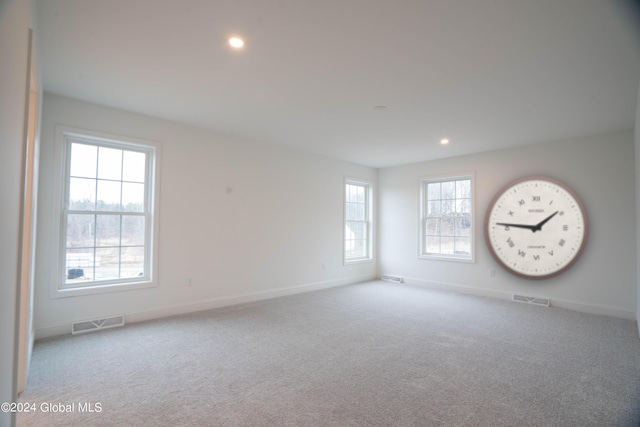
1:46
